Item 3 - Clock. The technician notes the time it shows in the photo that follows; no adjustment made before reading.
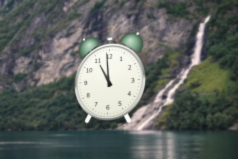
10:59
